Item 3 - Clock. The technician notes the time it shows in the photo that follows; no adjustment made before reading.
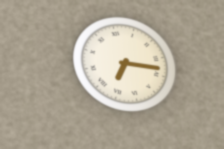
7:18
